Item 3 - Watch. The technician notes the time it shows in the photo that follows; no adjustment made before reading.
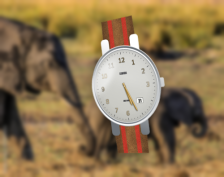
5:26
